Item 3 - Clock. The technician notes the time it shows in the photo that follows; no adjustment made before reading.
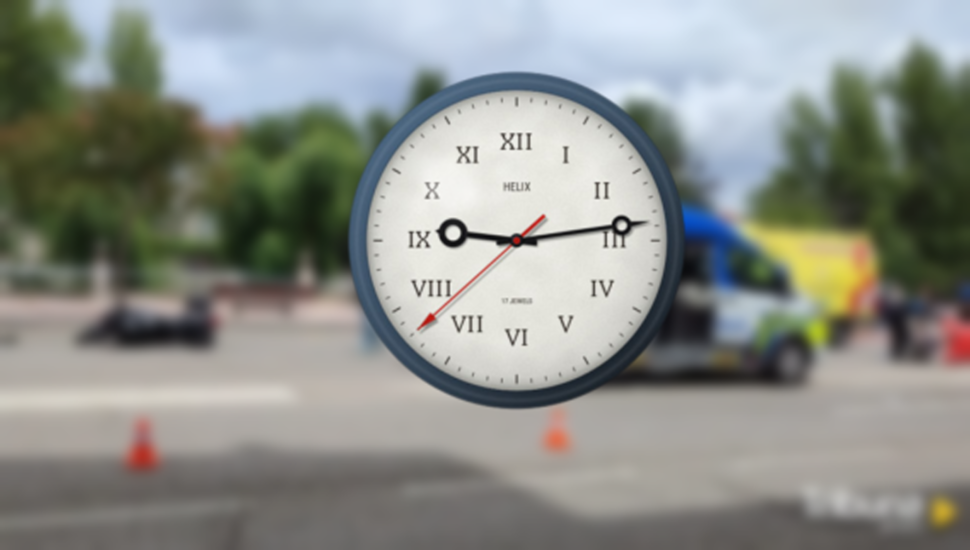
9:13:38
